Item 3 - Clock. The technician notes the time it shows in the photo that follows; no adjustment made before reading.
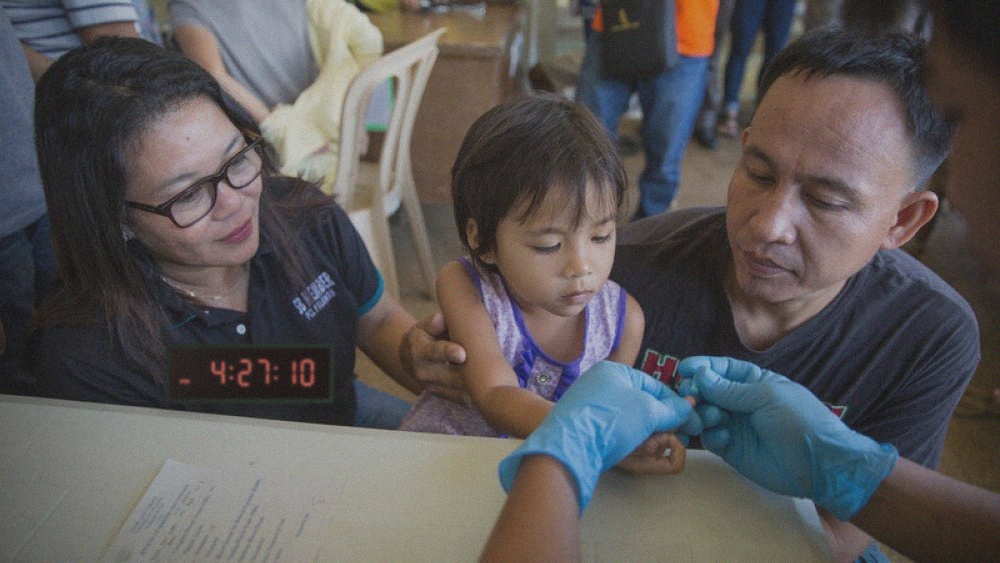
4:27:10
